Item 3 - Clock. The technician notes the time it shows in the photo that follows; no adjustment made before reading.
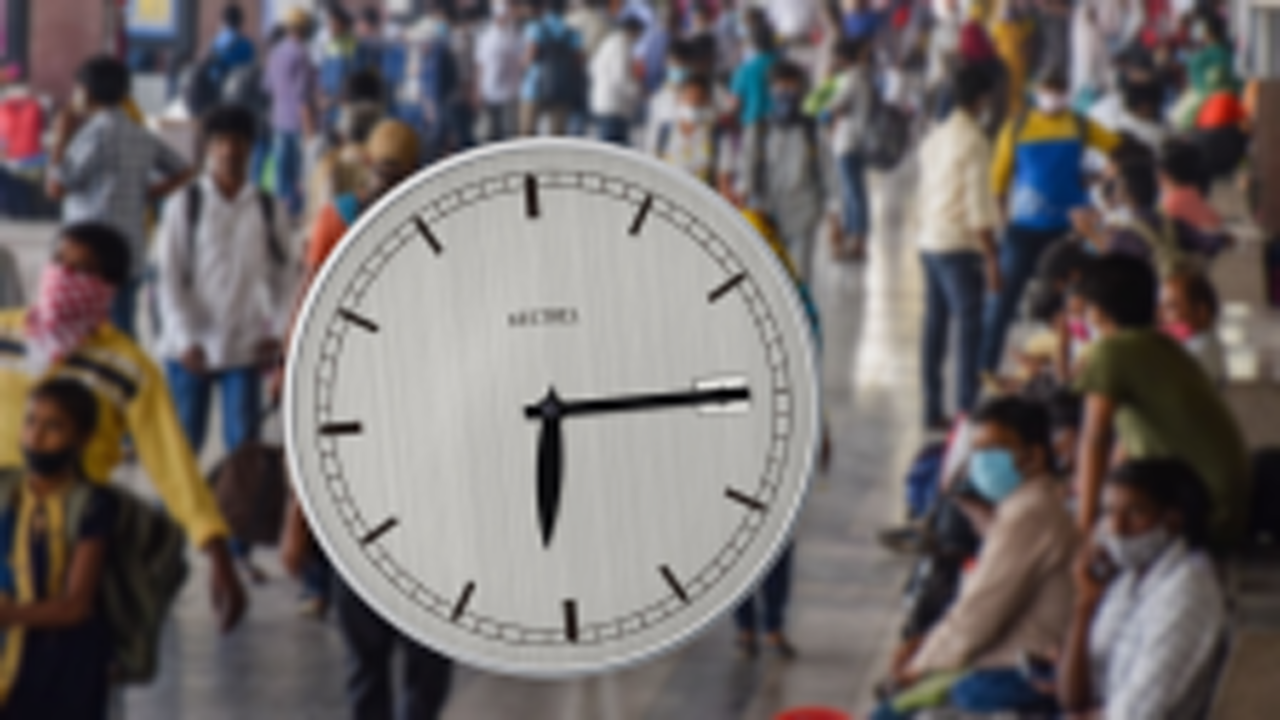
6:15
